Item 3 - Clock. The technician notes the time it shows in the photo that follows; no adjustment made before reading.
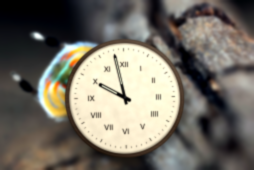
9:58
